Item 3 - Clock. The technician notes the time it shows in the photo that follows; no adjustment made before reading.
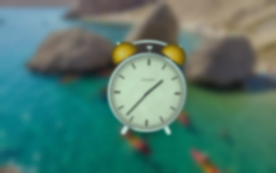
1:37
